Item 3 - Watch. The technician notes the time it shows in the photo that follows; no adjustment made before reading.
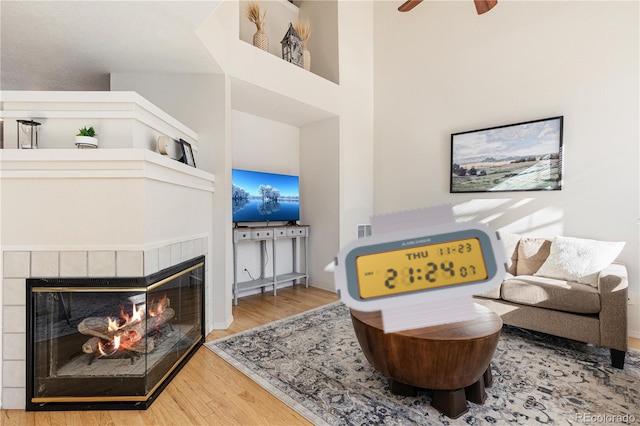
21:24:07
